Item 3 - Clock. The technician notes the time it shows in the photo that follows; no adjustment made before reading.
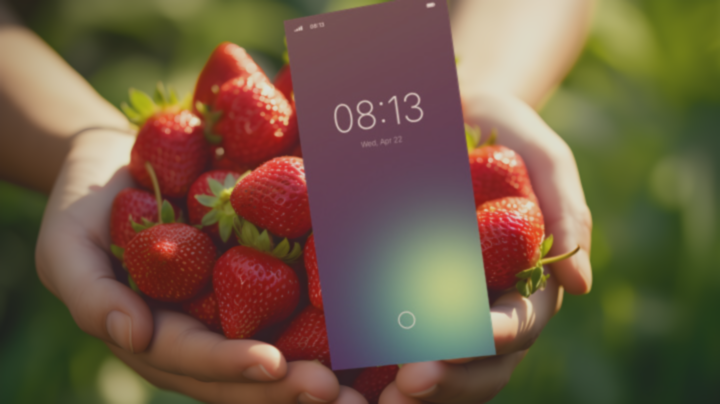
8:13
